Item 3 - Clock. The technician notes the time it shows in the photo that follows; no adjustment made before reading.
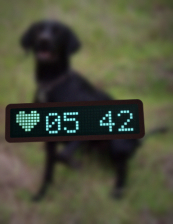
5:42
